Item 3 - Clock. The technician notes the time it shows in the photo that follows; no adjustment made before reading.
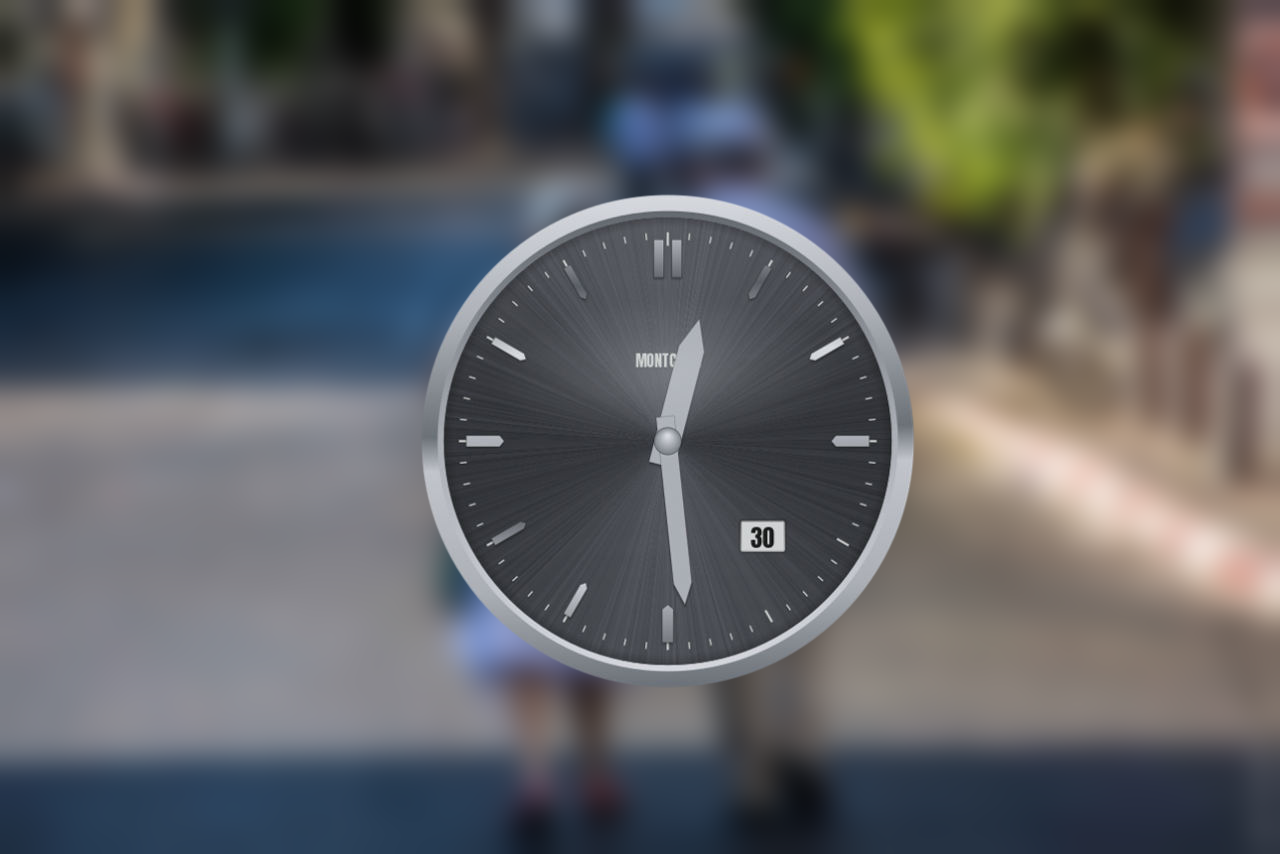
12:29
